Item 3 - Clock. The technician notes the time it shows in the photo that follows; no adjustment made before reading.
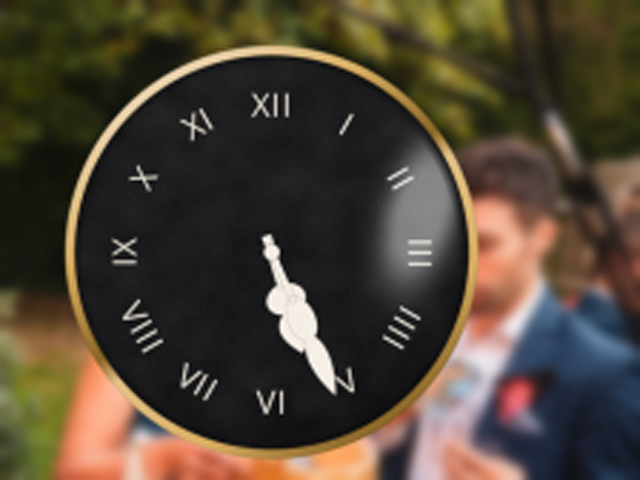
5:26
